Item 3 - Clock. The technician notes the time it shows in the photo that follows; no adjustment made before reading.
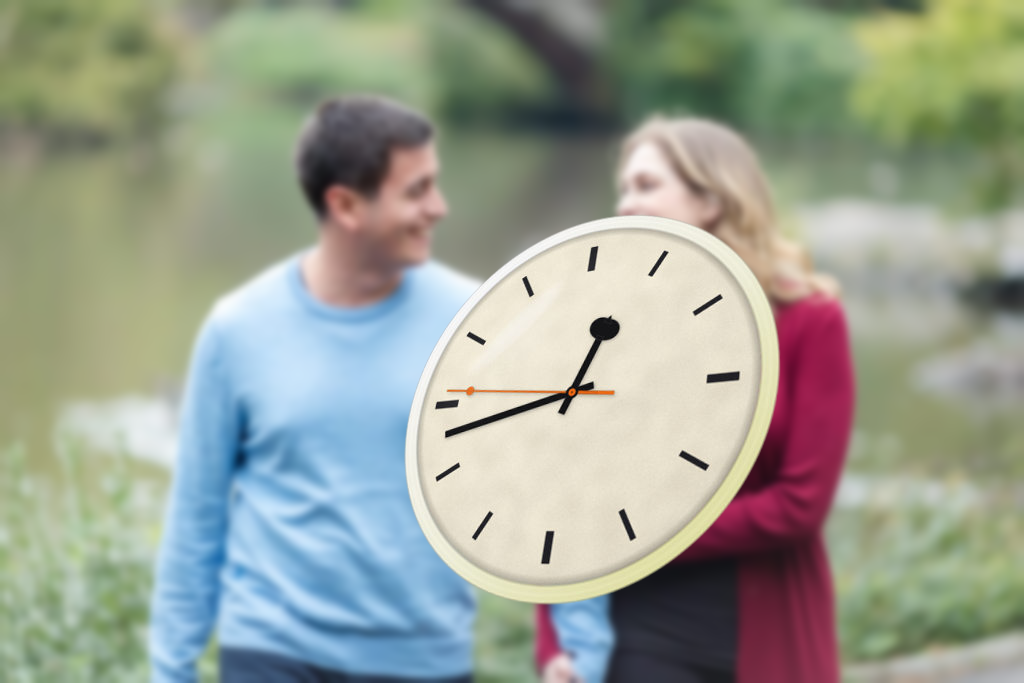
12:42:46
